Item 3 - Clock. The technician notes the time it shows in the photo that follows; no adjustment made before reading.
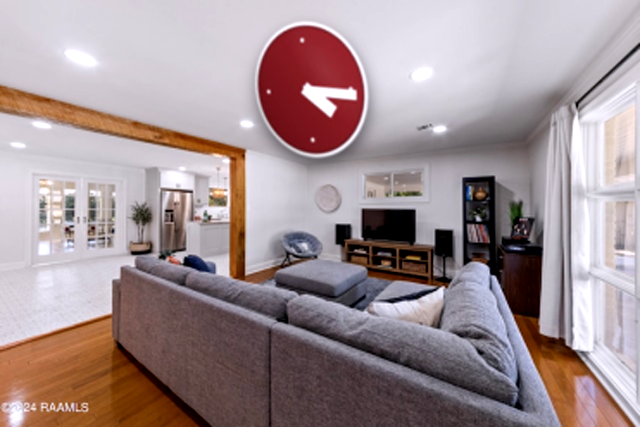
4:16
